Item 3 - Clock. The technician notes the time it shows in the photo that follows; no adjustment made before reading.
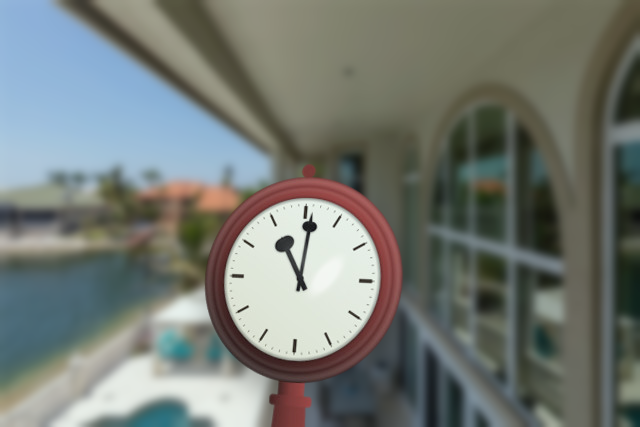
11:01
